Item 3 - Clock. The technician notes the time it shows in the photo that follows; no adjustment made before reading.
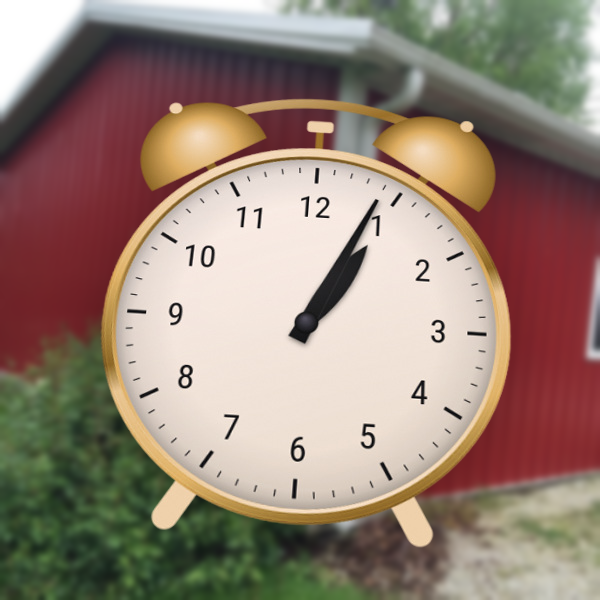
1:04
